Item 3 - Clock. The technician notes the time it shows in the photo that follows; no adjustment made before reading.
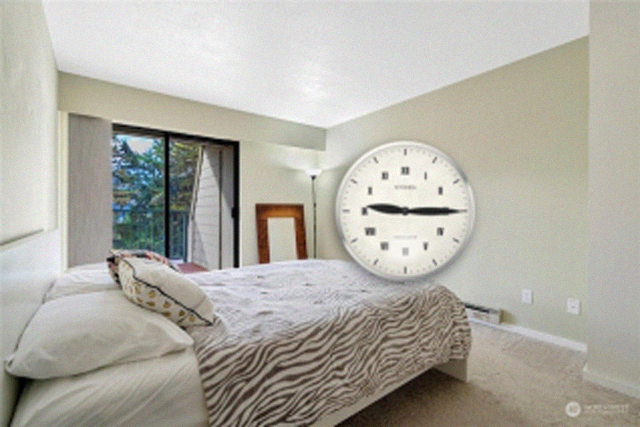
9:15
